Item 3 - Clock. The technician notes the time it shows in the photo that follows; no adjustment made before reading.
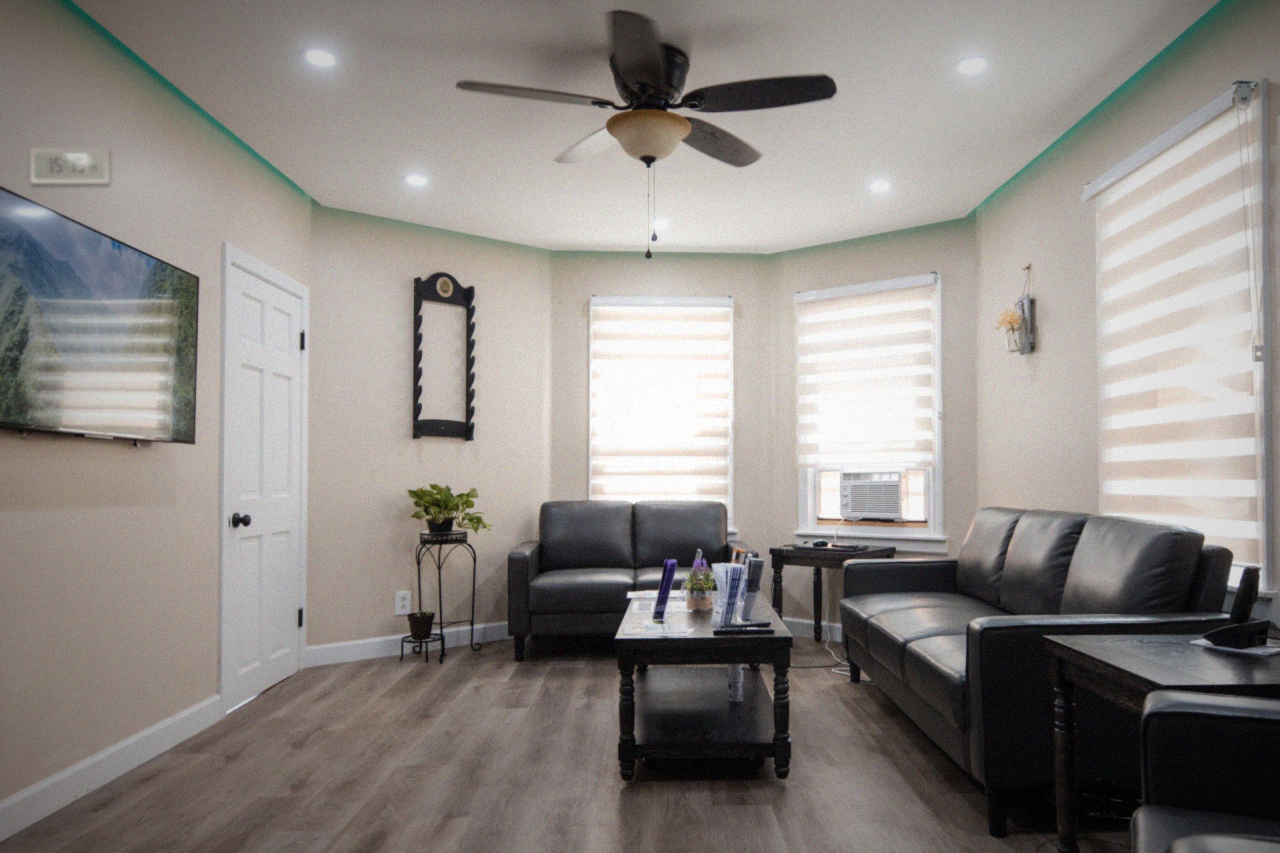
15:15
